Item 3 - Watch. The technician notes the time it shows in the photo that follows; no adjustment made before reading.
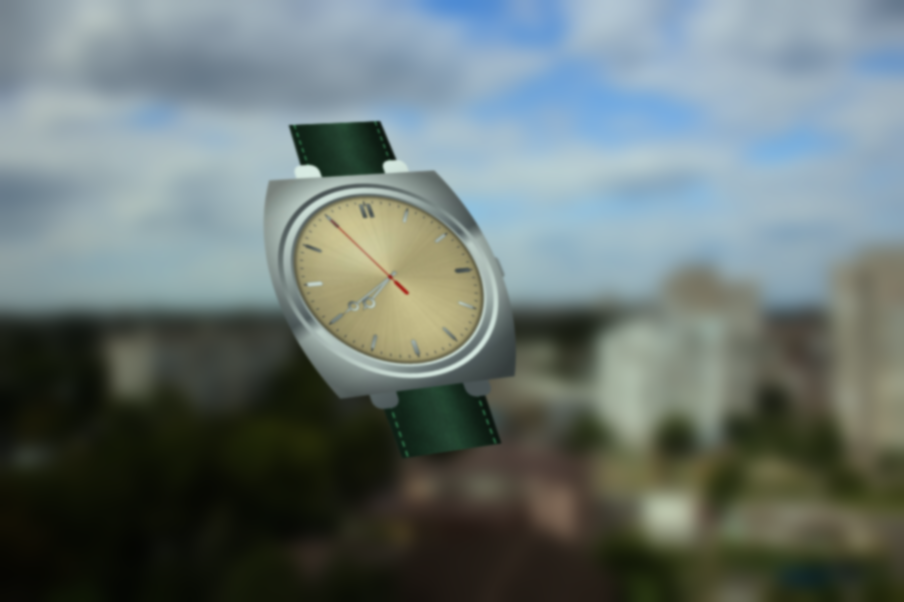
7:39:55
